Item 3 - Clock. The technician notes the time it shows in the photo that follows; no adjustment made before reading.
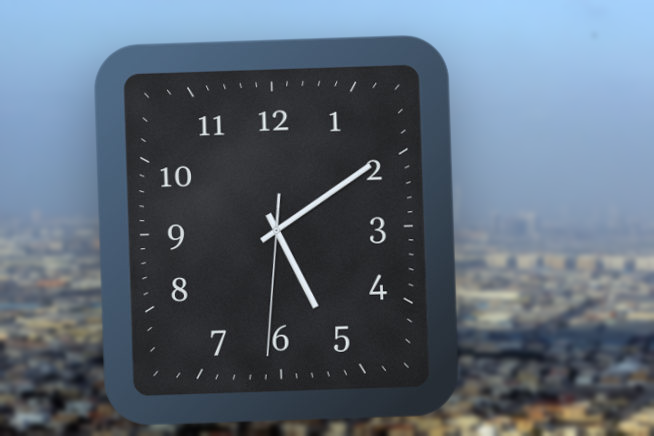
5:09:31
